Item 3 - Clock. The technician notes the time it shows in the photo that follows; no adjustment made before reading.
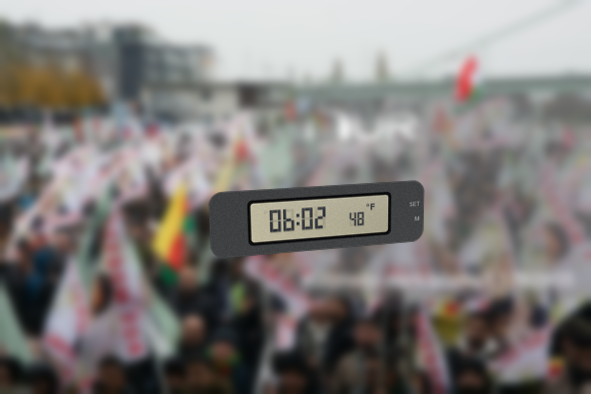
6:02
